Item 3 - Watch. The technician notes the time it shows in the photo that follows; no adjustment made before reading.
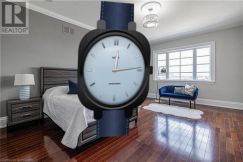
12:14
